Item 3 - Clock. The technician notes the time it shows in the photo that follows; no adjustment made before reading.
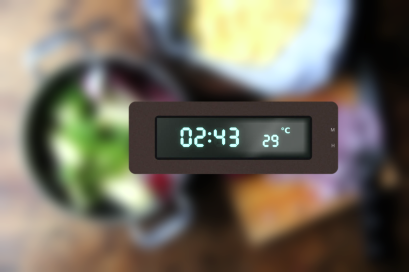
2:43
